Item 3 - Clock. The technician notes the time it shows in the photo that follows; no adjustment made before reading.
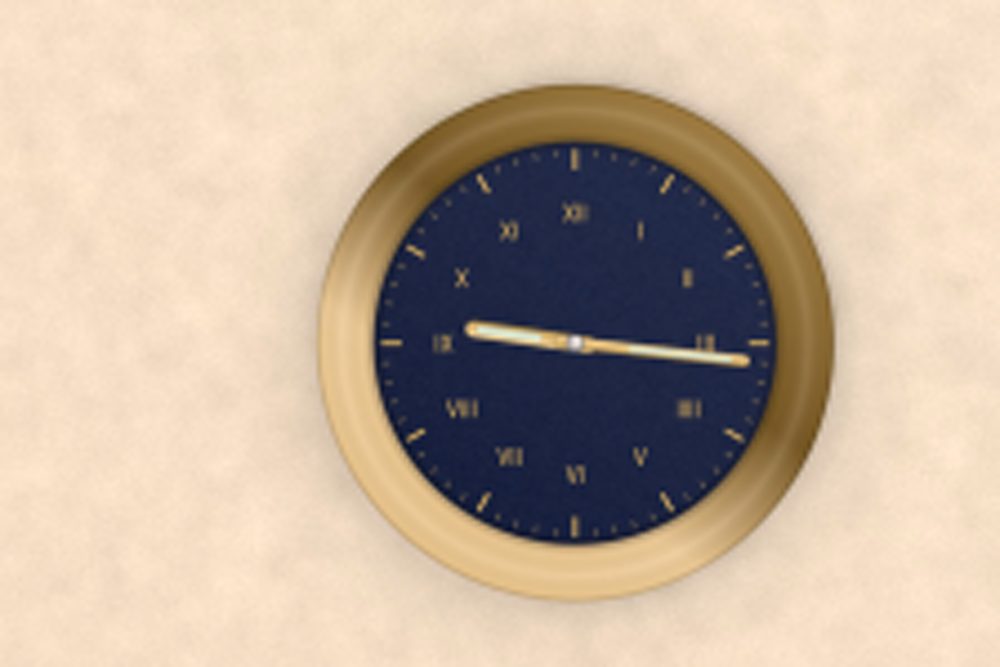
9:16
